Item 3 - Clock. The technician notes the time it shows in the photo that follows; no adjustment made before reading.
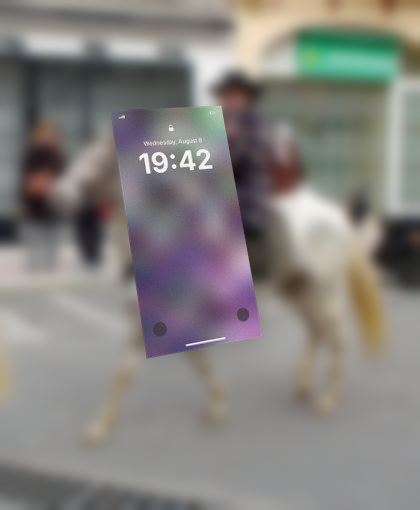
19:42
